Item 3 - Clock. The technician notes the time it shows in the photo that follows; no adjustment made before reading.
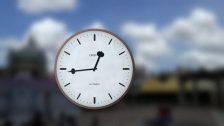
12:44
